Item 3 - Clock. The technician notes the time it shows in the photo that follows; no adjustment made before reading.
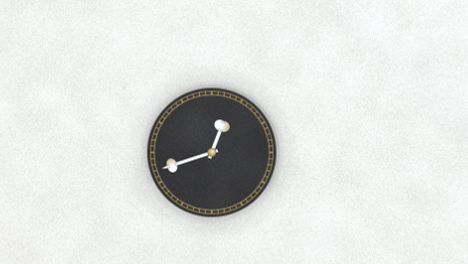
12:42
